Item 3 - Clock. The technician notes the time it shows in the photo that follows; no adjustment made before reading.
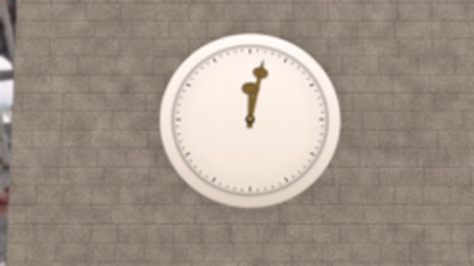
12:02
